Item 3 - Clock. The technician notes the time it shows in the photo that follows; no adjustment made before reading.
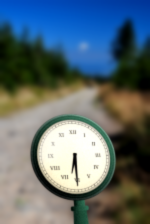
6:30
